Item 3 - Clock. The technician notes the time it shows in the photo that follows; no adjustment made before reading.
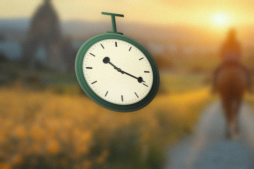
10:19
